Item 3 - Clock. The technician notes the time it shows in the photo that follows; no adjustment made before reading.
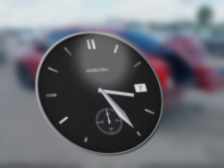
3:25
